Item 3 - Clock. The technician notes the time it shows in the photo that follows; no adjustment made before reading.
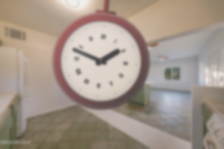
1:48
